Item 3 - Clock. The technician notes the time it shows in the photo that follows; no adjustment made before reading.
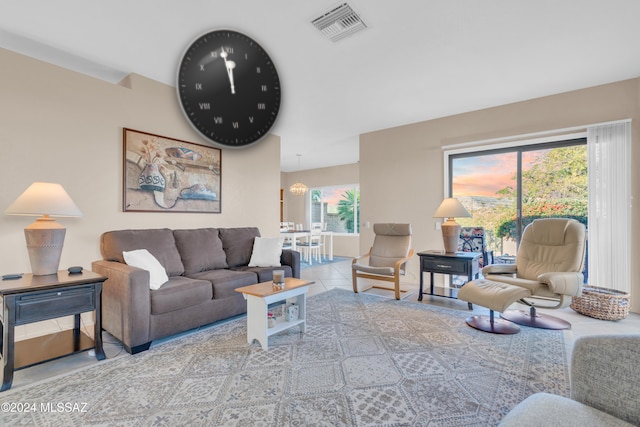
11:58
